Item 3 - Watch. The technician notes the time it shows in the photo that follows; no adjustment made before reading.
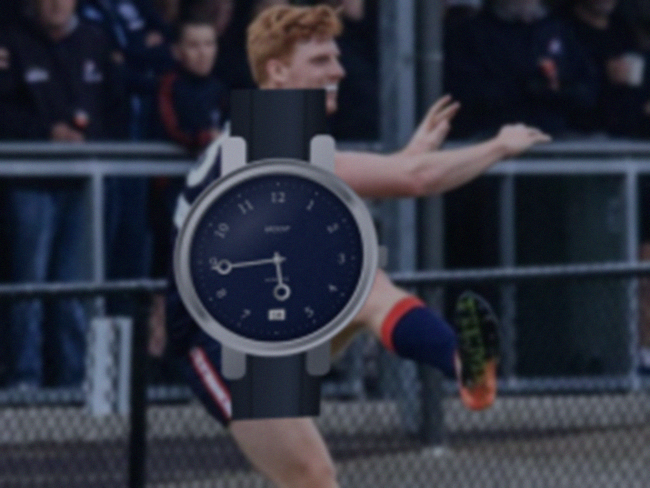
5:44
